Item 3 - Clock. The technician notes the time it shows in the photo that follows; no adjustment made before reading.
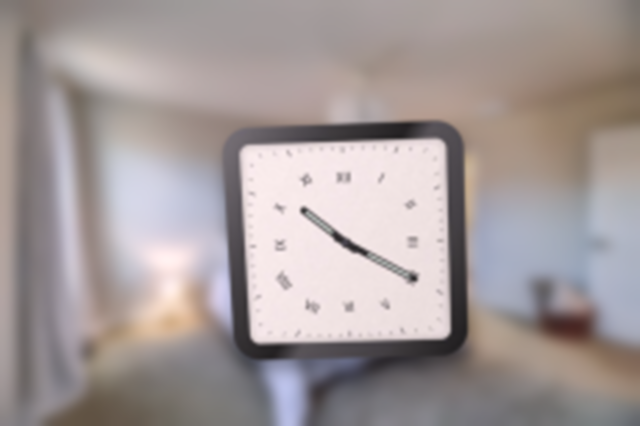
10:20
